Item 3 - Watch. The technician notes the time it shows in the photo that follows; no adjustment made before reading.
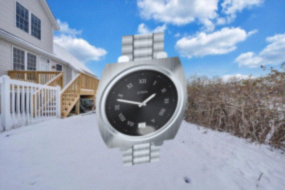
1:48
